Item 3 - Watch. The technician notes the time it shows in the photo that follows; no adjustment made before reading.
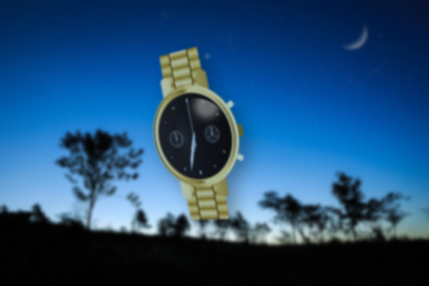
6:33
